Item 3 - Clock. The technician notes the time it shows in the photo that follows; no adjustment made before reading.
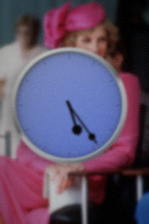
5:24
